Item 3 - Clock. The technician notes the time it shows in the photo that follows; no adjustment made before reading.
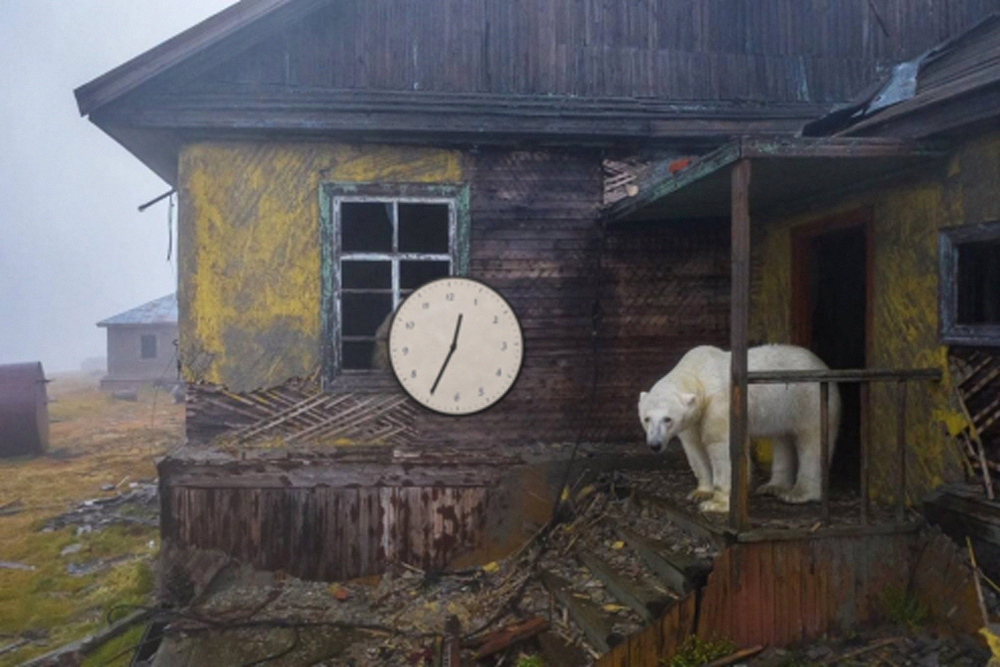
12:35
